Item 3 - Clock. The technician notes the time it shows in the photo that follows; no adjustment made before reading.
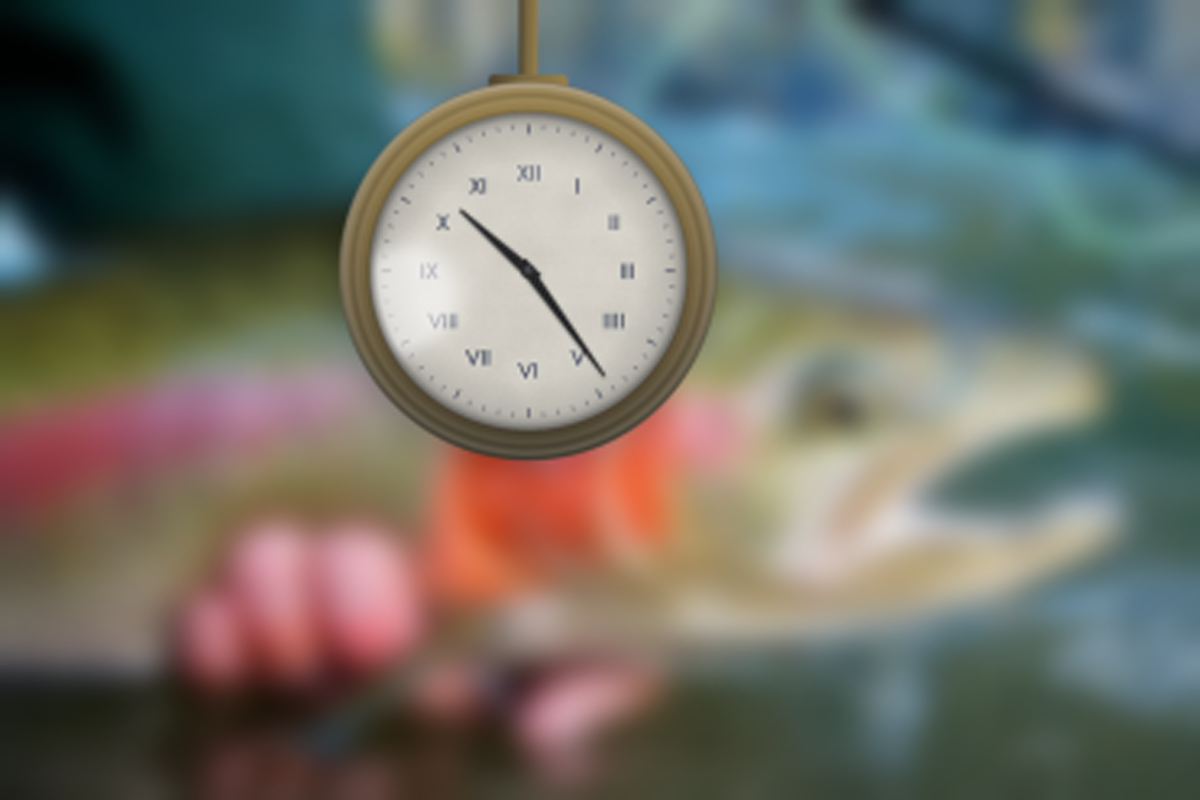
10:24
